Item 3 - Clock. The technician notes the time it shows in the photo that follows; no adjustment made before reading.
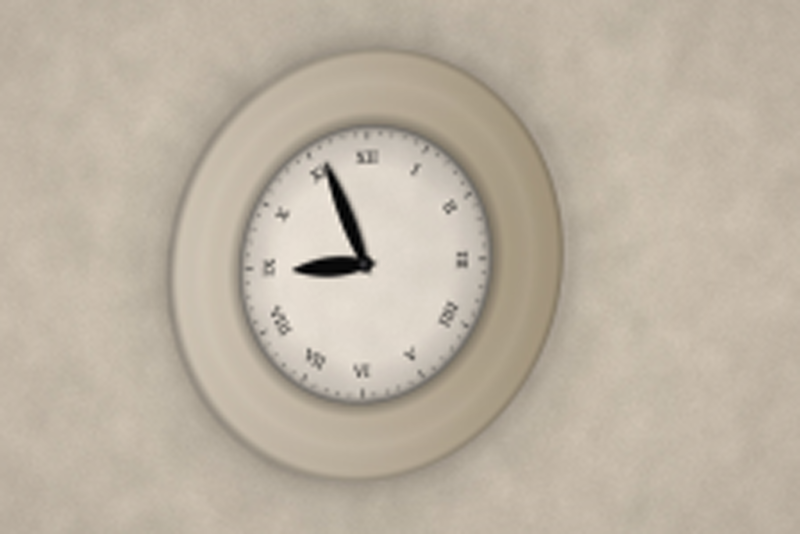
8:56
